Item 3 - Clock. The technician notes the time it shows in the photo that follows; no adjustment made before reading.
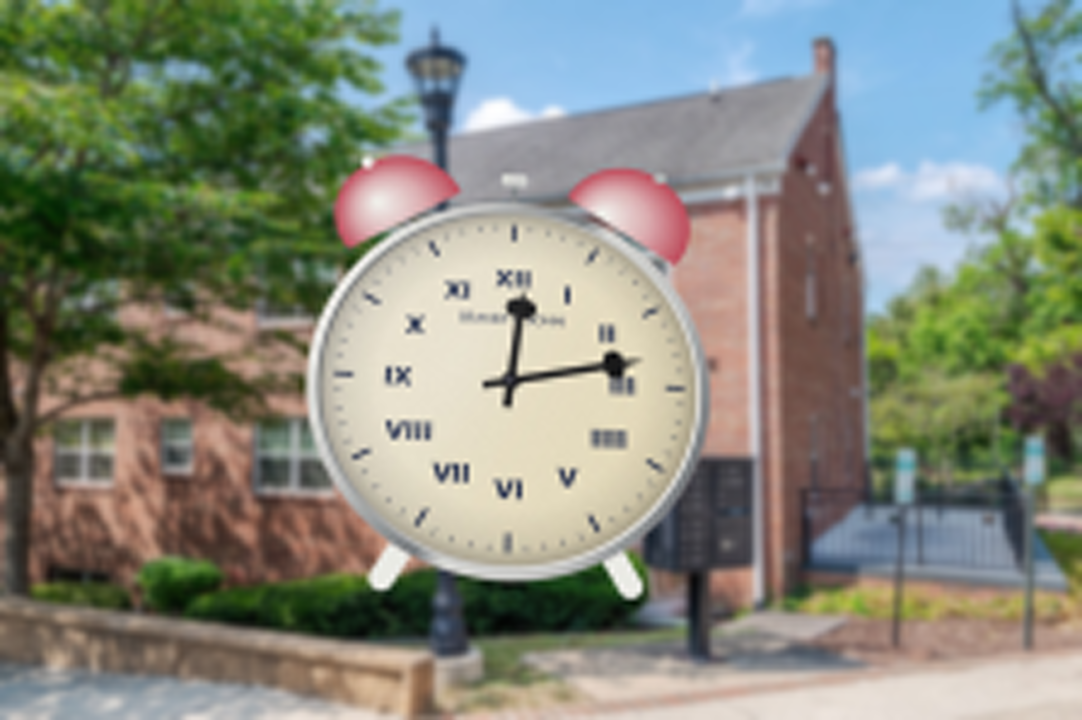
12:13
